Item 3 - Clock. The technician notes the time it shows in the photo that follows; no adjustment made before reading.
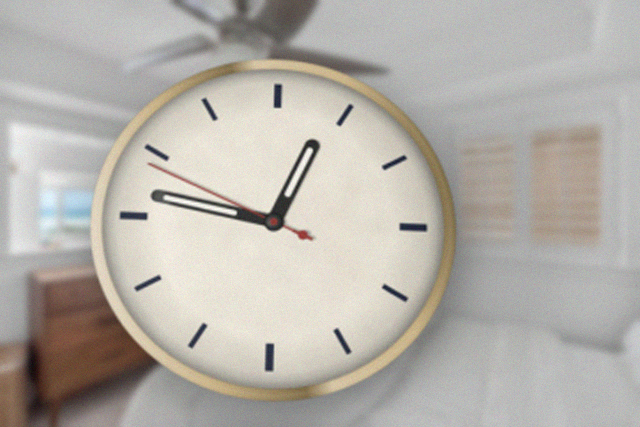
12:46:49
